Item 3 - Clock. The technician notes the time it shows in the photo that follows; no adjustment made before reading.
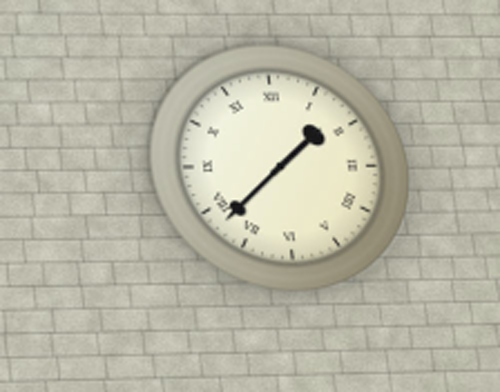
1:38
